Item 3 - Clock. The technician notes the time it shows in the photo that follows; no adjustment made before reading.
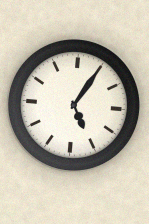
5:05
